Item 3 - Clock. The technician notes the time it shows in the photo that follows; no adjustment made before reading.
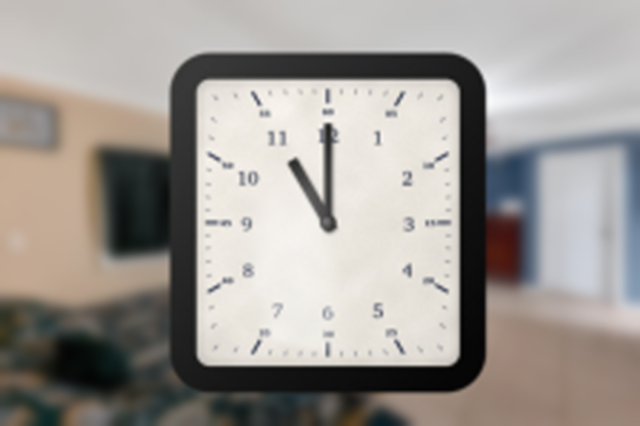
11:00
